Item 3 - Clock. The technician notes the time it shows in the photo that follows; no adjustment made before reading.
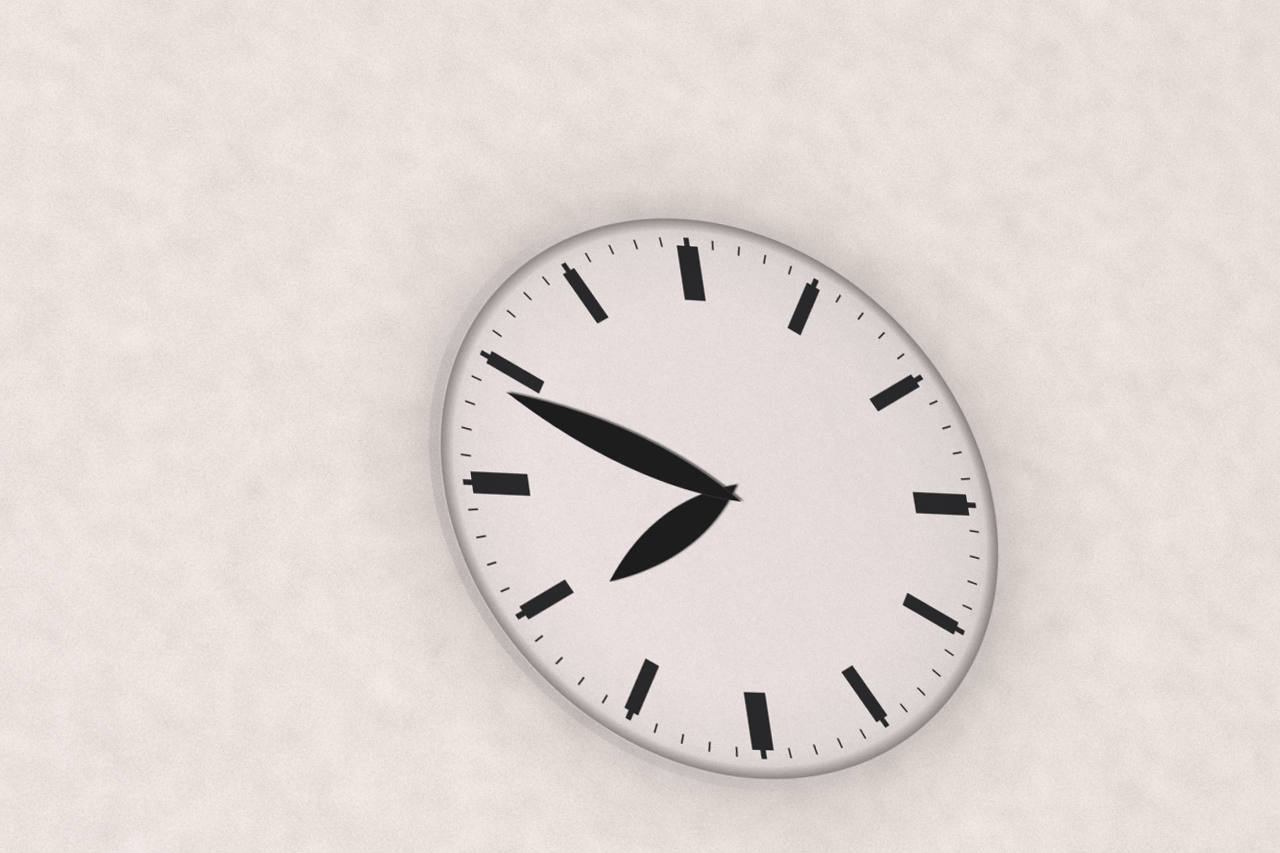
7:49
